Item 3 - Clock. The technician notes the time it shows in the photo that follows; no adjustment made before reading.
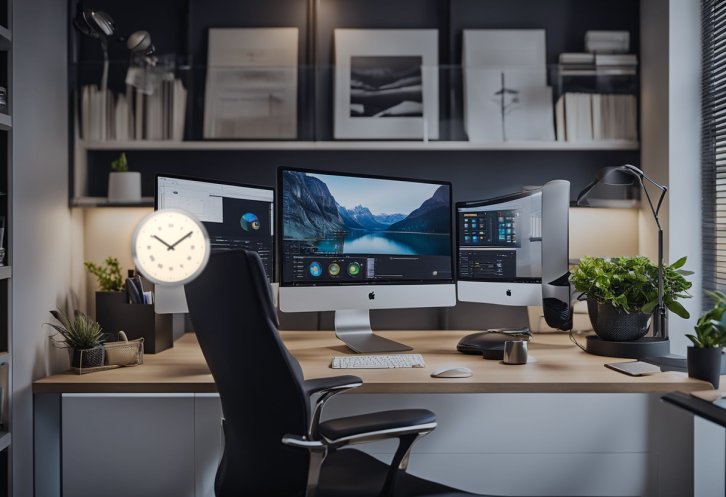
10:09
